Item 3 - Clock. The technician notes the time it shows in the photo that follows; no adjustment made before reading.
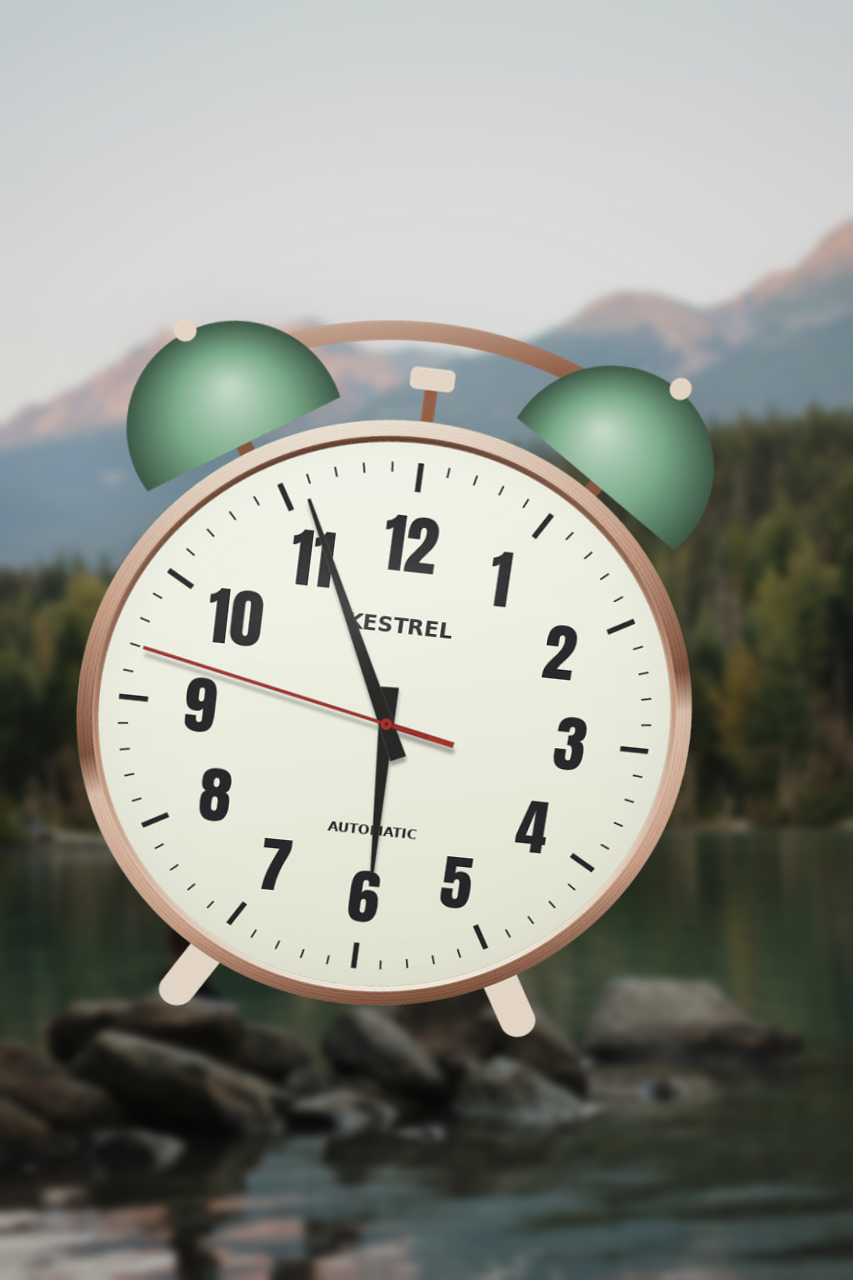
5:55:47
